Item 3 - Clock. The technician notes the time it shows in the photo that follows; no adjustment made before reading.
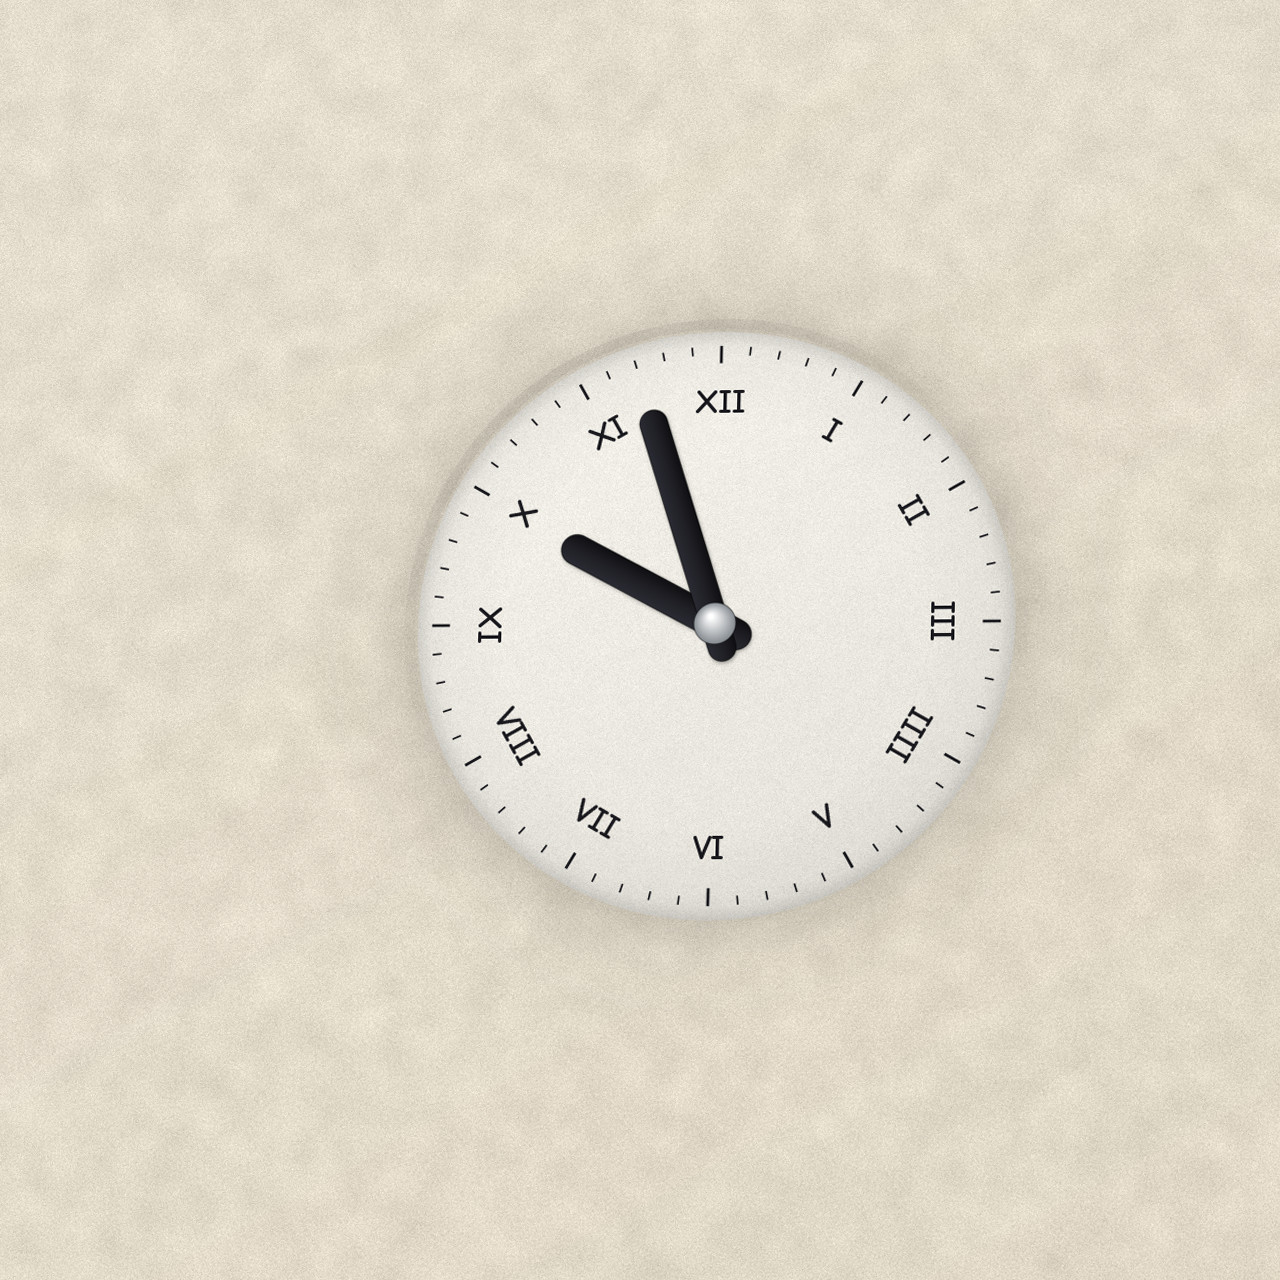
9:57
